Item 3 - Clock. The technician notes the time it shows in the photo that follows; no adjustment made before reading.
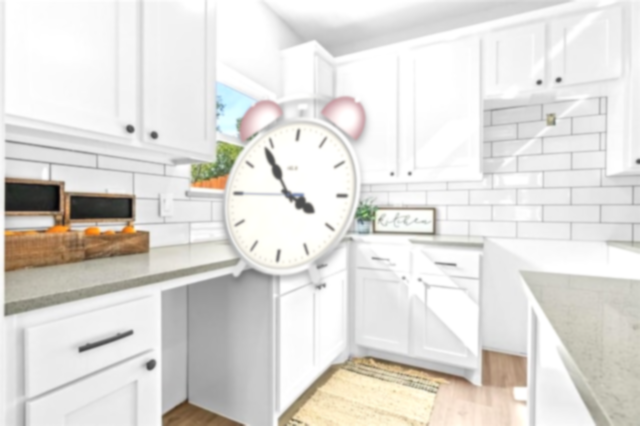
3:53:45
